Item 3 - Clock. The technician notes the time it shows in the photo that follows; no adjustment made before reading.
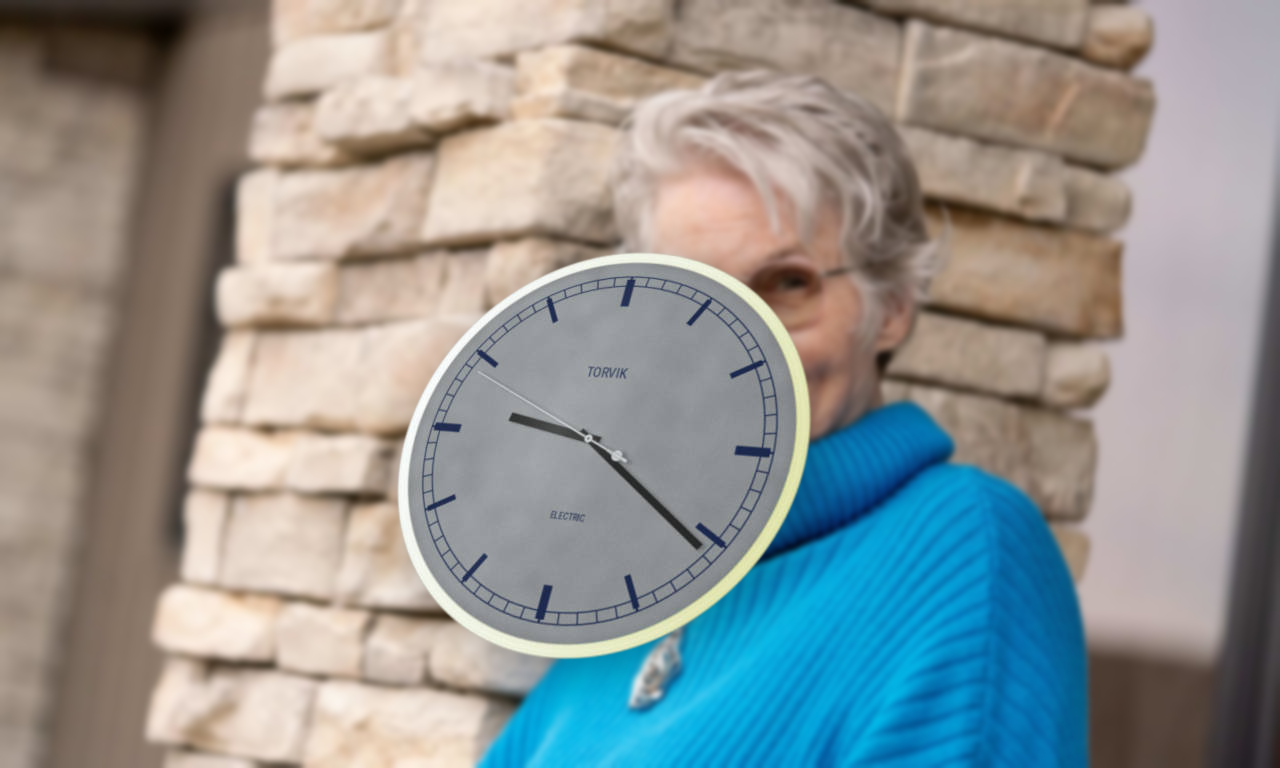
9:20:49
